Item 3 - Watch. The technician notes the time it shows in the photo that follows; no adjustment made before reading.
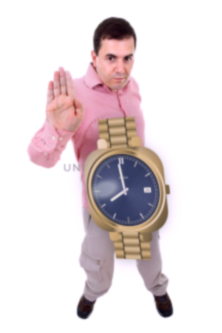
7:59
